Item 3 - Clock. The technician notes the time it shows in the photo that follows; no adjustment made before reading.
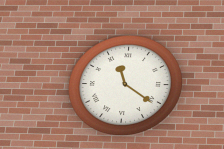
11:21
